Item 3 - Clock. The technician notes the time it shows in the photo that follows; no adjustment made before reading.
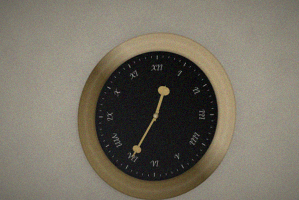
12:35
